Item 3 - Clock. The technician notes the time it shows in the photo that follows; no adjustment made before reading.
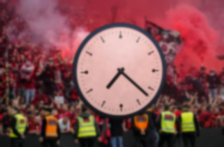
7:22
